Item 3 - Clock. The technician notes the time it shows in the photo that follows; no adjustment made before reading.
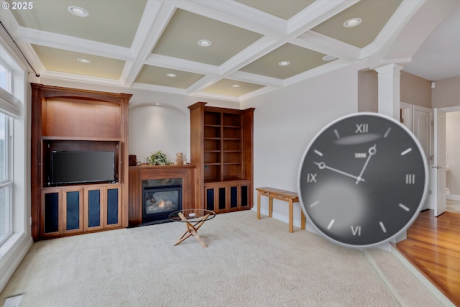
12:48
